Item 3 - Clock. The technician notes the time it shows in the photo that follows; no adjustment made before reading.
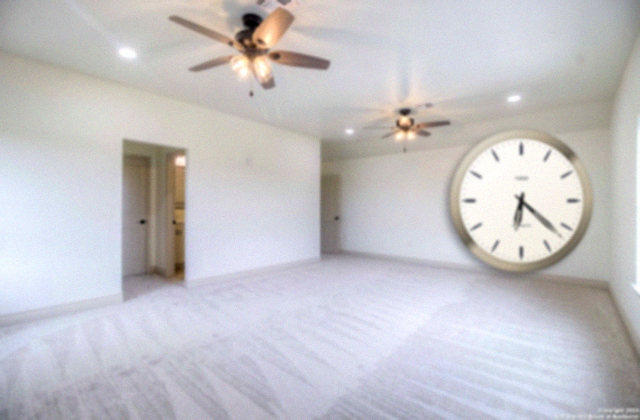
6:22
